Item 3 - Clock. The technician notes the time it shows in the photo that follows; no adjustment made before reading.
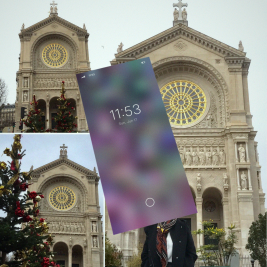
11:53
